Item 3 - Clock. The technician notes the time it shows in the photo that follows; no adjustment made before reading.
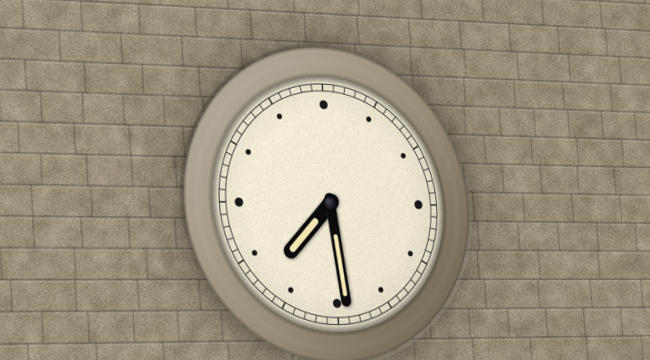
7:29
